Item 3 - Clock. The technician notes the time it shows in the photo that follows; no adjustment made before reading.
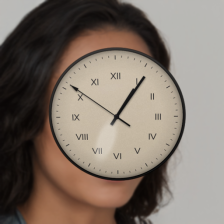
1:05:51
